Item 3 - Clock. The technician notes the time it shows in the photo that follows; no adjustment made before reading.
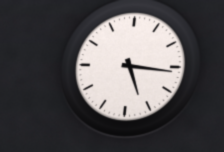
5:16
